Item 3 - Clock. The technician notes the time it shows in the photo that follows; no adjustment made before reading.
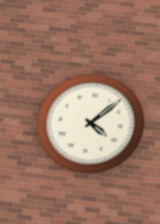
4:07
